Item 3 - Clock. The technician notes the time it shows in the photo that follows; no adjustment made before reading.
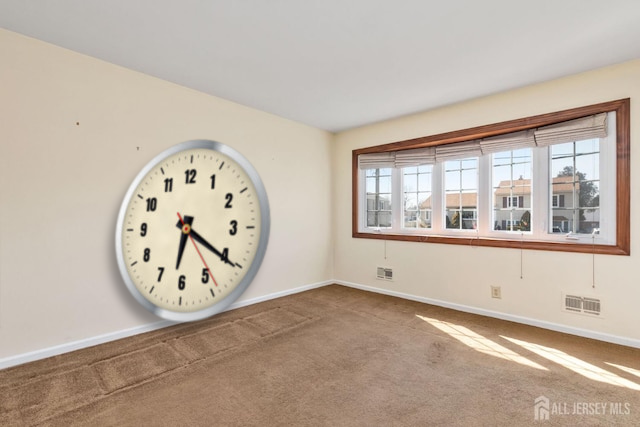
6:20:24
